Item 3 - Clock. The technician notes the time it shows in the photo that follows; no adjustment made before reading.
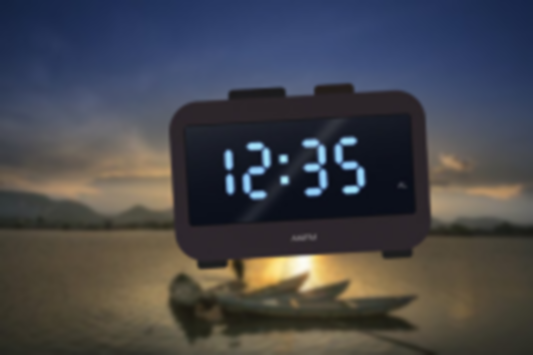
12:35
